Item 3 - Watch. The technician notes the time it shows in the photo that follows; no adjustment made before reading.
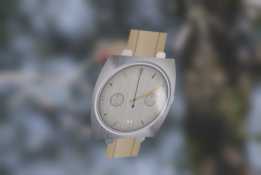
2:10
